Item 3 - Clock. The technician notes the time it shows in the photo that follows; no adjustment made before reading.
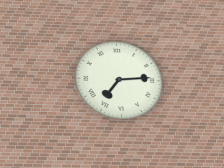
7:14
